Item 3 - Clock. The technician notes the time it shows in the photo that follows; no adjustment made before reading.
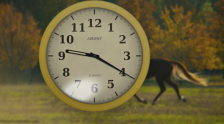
9:20
